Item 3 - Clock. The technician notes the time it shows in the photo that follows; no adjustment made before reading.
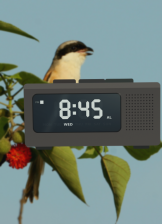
8:45
